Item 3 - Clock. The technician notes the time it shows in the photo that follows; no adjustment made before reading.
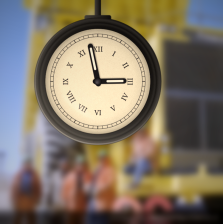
2:58
